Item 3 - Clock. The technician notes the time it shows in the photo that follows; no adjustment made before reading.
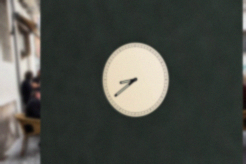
8:39
